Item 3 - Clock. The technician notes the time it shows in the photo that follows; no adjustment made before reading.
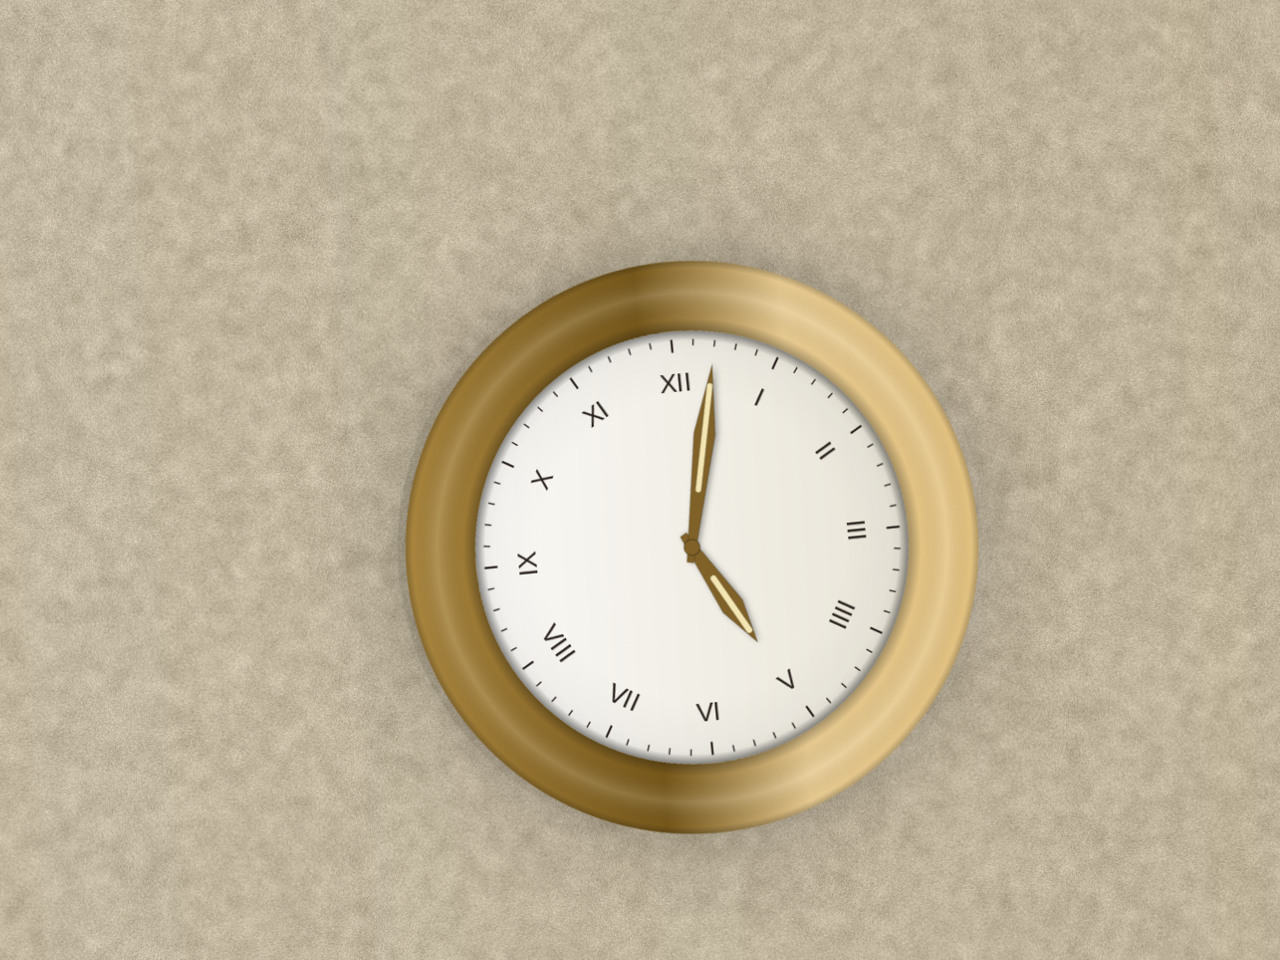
5:02
